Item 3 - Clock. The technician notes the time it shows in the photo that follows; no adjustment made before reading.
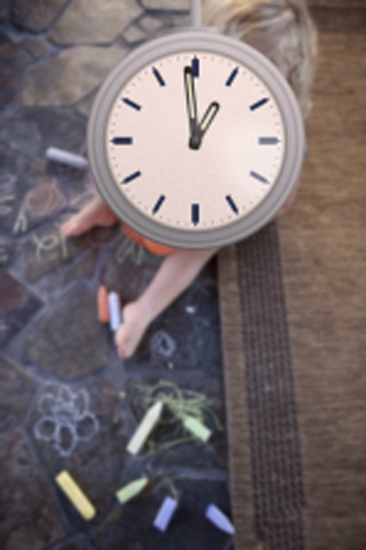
12:59
